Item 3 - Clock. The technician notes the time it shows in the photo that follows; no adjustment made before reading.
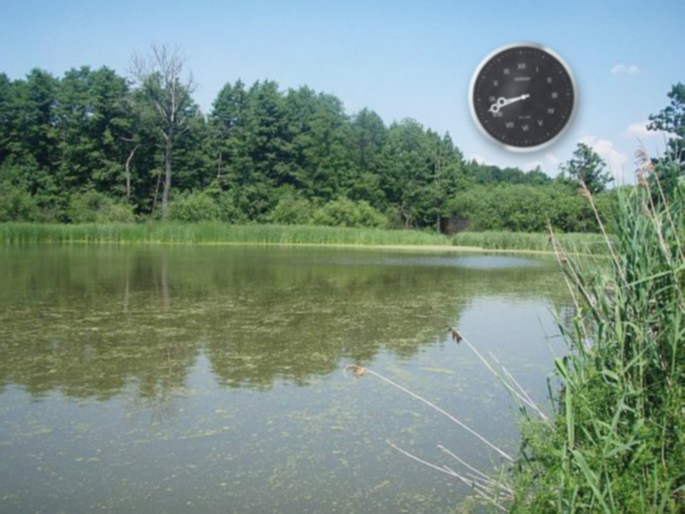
8:42
